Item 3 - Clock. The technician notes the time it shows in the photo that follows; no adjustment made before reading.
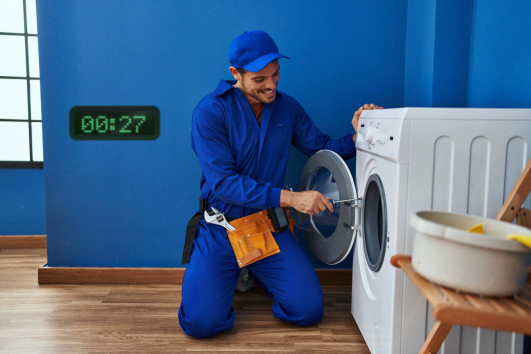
0:27
